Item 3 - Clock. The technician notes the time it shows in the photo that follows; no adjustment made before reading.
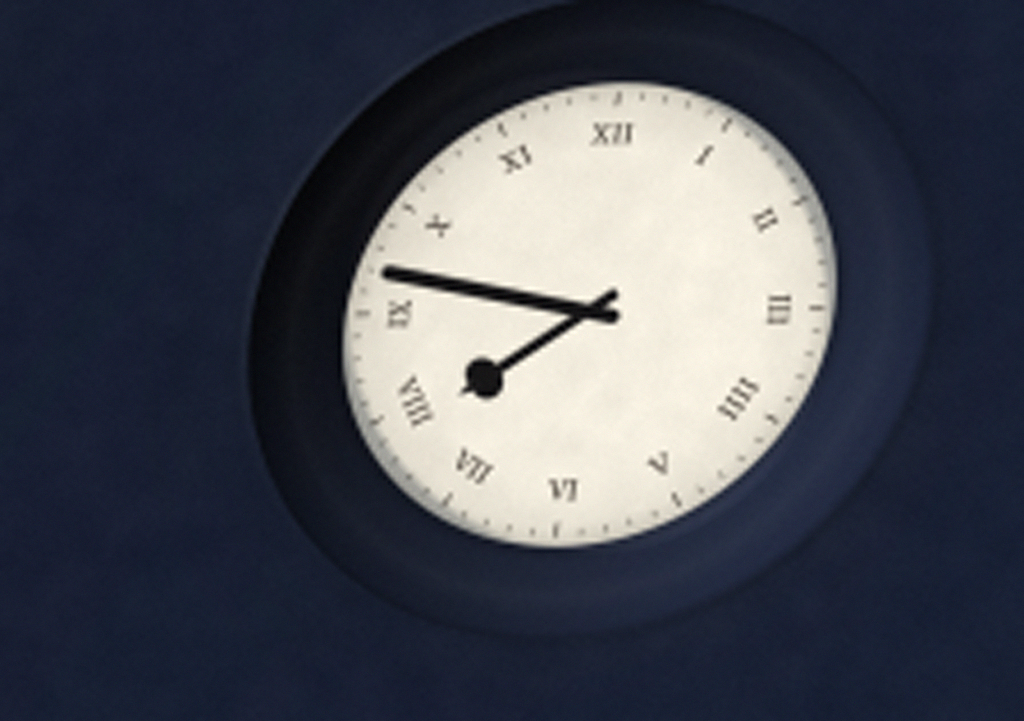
7:47
